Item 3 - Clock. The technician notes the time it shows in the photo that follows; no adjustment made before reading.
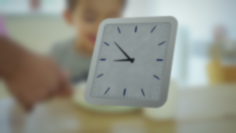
8:52
